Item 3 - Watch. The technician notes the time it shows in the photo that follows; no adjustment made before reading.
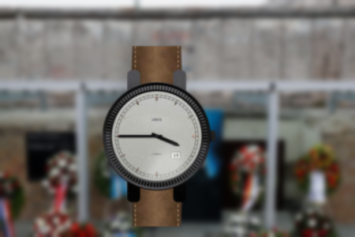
3:45
